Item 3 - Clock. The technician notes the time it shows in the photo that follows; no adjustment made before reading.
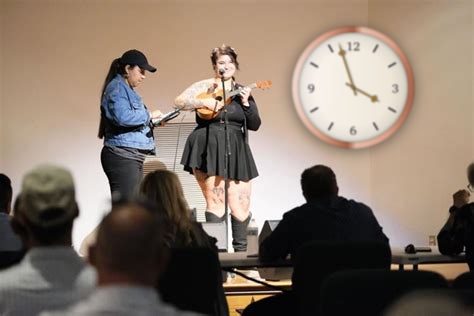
3:57
